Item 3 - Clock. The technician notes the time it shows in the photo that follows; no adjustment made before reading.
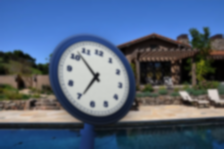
6:52
